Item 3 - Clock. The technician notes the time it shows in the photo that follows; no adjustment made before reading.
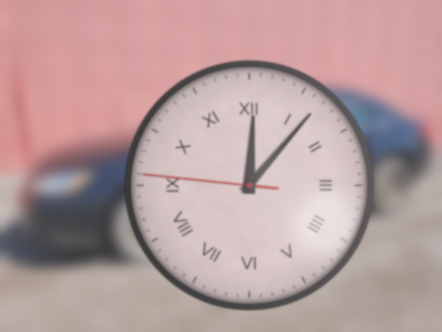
12:06:46
